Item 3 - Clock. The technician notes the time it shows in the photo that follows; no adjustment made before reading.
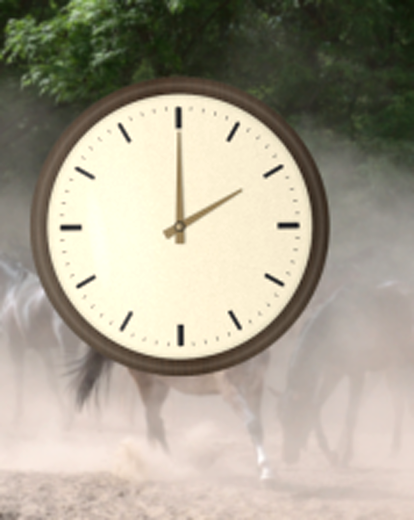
2:00
